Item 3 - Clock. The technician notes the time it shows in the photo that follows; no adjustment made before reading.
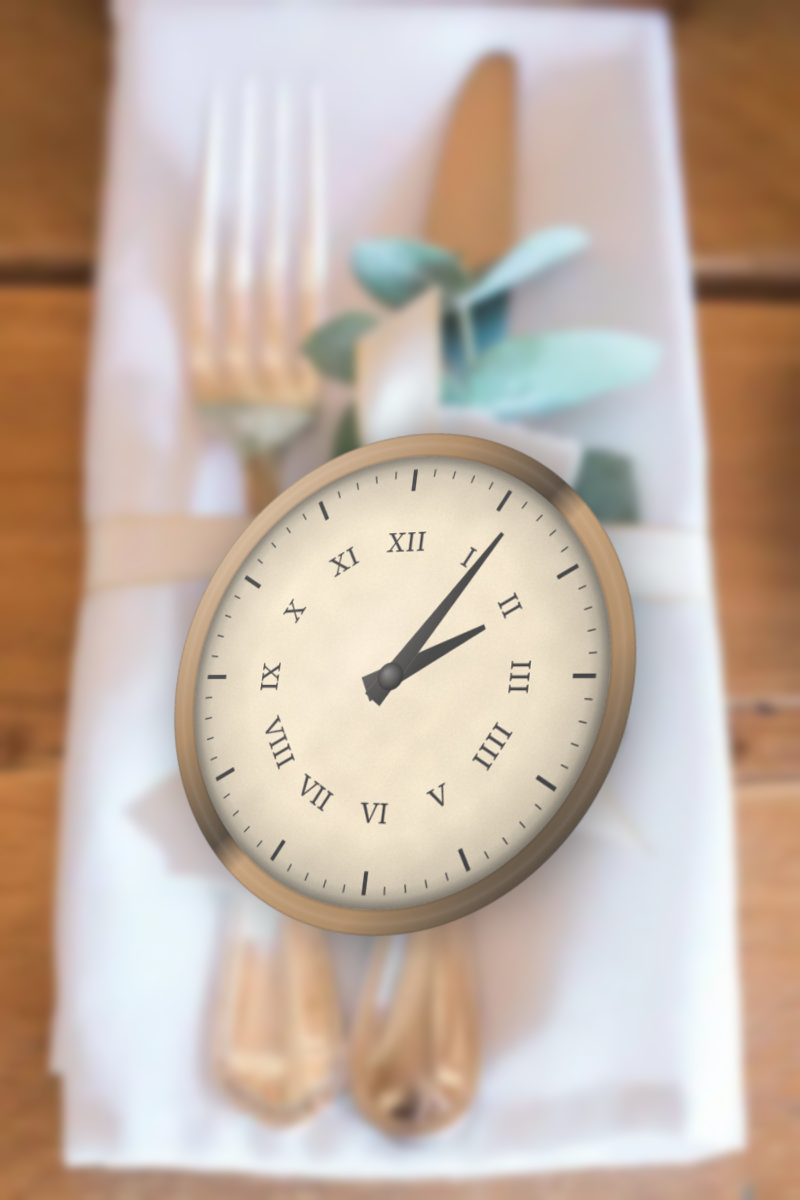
2:06
